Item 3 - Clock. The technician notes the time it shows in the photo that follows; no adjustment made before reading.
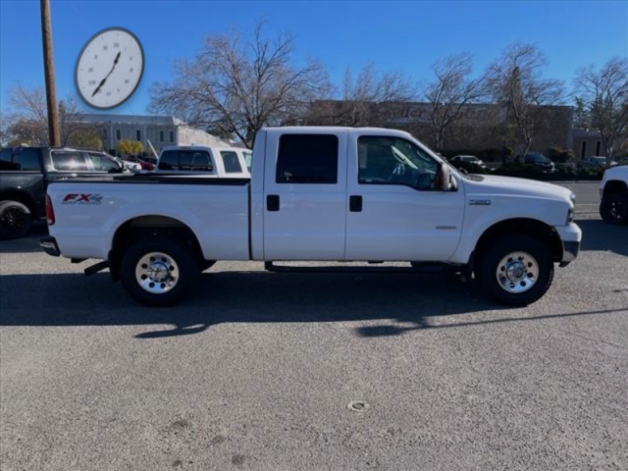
12:36
